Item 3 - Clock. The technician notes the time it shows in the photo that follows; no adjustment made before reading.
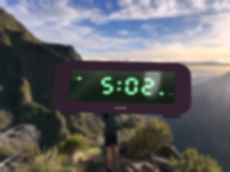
5:02
